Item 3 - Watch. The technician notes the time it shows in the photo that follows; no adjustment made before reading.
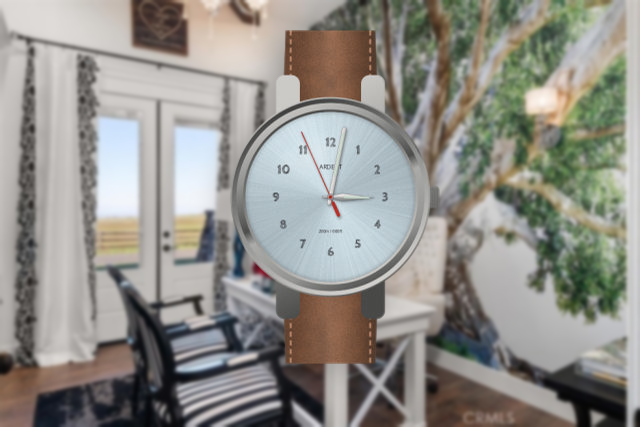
3:01:56
